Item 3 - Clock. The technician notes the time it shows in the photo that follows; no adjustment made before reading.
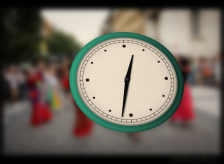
12:32
